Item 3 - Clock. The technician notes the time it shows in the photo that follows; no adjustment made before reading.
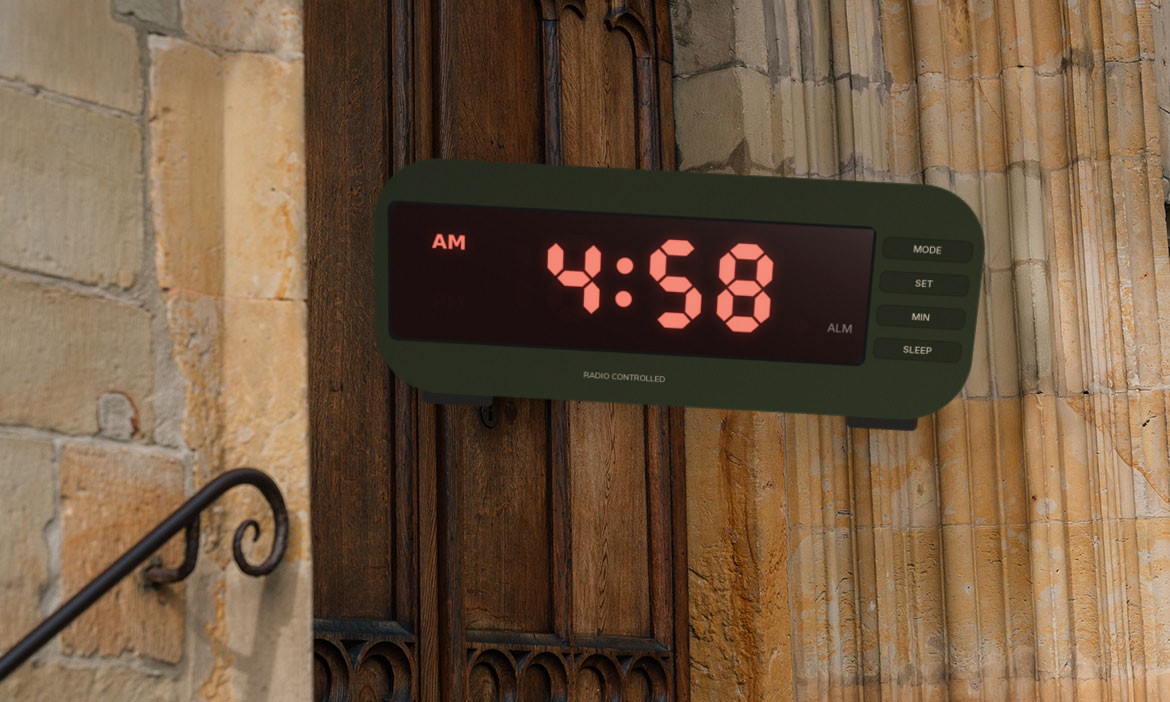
4:58
